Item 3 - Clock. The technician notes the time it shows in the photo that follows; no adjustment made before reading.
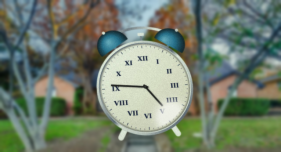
4:46
